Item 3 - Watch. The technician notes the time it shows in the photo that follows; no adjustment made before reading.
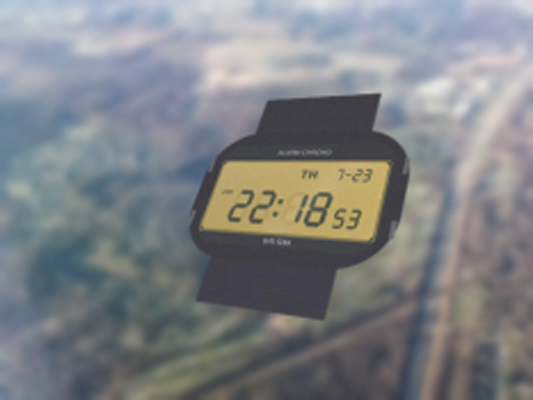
22:18:53
